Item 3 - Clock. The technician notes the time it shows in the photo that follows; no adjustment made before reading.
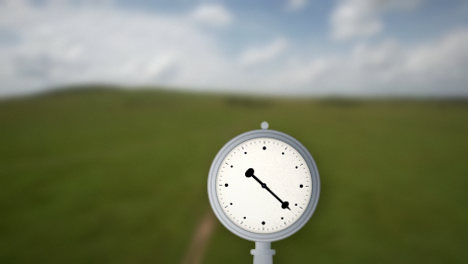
10:22
